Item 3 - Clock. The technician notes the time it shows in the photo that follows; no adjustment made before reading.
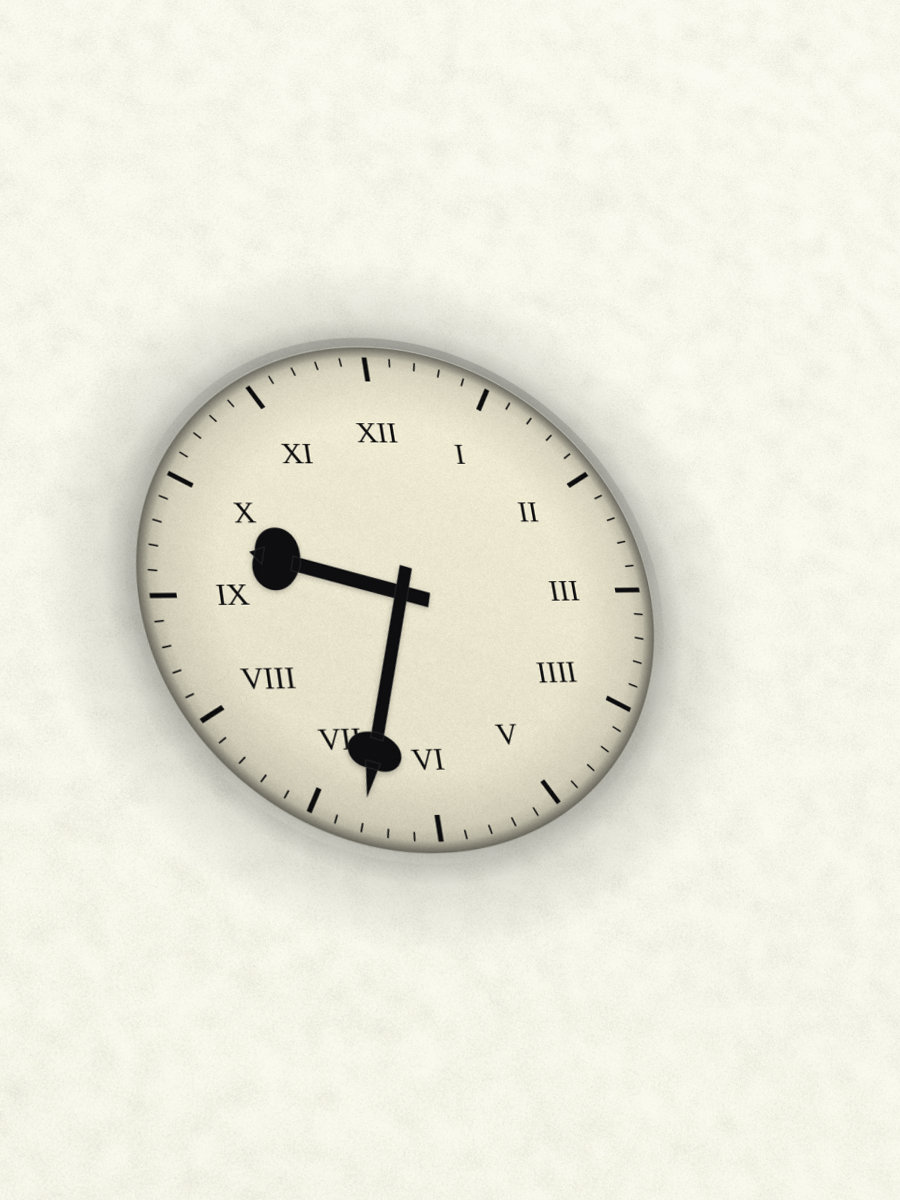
9:33
